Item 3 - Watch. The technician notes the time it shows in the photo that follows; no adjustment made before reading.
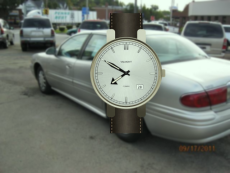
7:50
